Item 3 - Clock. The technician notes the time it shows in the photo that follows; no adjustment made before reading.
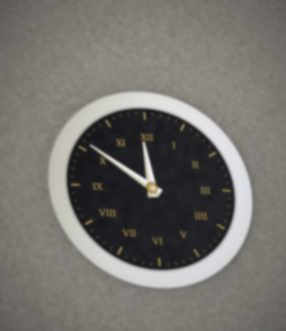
11:51
